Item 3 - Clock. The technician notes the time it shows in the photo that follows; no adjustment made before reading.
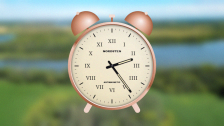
2:24
